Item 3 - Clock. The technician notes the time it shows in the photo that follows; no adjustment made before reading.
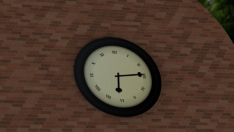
6:14
